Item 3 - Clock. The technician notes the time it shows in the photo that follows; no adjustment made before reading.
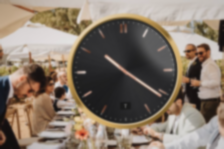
10:21
